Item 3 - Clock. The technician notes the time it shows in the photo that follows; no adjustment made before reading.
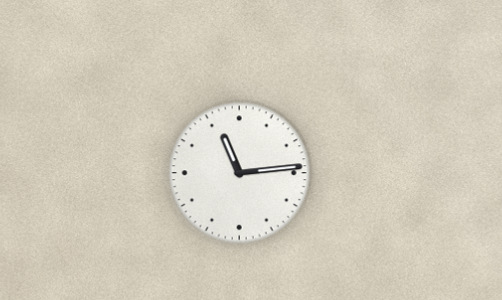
11:14
